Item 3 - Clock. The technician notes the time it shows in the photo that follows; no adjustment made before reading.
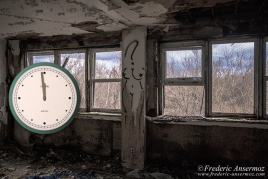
11:59
